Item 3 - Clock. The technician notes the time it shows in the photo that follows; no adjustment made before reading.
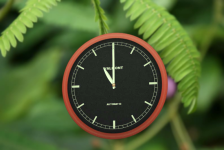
11:00
